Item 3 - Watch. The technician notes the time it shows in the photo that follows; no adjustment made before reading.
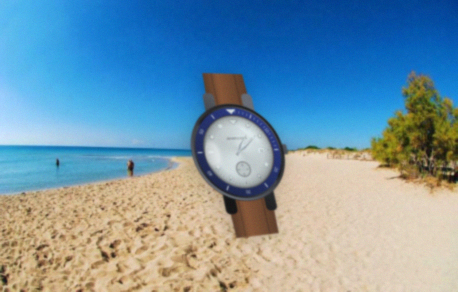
1:09
